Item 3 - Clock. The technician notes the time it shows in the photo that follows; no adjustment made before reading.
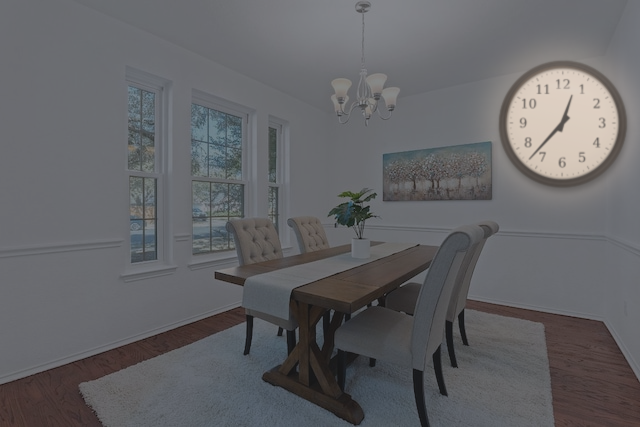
12:37
